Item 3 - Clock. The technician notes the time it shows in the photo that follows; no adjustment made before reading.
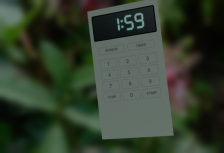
1:59
